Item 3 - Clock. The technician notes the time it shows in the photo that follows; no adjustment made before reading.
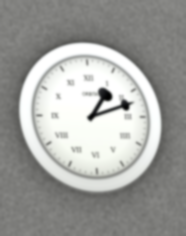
1:12
